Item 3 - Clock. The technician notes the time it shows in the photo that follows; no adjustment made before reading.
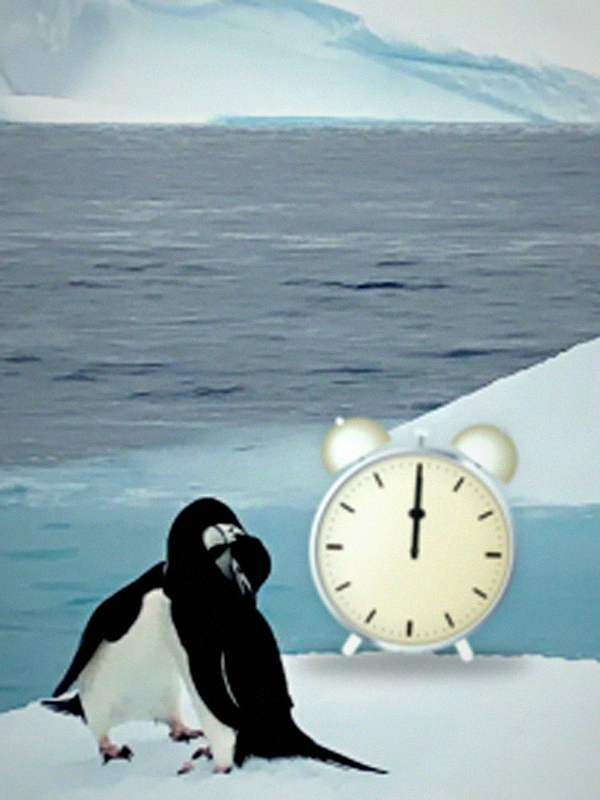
12:00
